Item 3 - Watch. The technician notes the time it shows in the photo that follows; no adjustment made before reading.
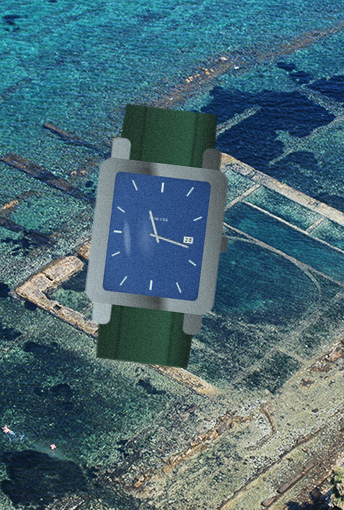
11:17
